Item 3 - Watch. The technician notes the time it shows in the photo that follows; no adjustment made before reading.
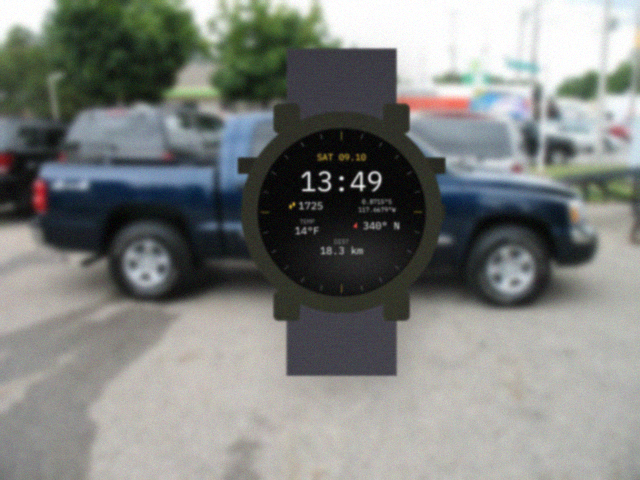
13:49
